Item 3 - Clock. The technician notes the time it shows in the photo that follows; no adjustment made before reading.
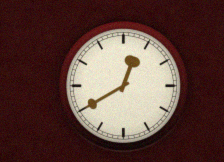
12:40
